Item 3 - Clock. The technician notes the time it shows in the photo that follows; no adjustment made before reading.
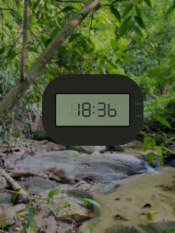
18:36
